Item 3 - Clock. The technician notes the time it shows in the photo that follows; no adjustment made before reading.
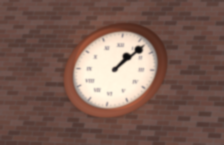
1:07
